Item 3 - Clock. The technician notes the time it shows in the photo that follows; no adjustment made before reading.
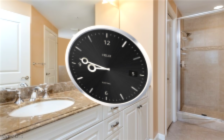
8:47
